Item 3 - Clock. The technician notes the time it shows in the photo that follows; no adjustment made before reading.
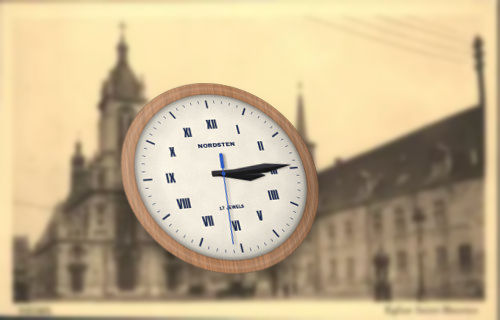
3:14:31
